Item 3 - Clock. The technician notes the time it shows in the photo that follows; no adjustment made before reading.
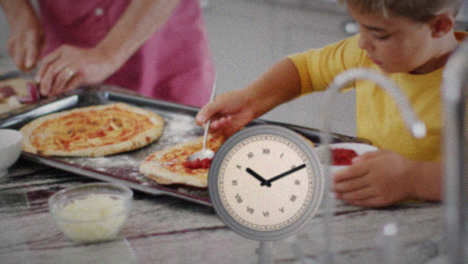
10:11
